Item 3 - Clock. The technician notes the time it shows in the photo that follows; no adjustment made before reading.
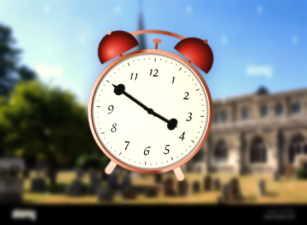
3:50
